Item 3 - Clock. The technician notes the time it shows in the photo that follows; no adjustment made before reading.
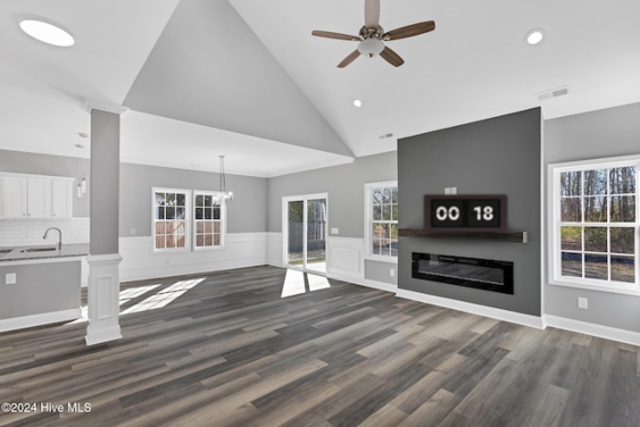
0:18
